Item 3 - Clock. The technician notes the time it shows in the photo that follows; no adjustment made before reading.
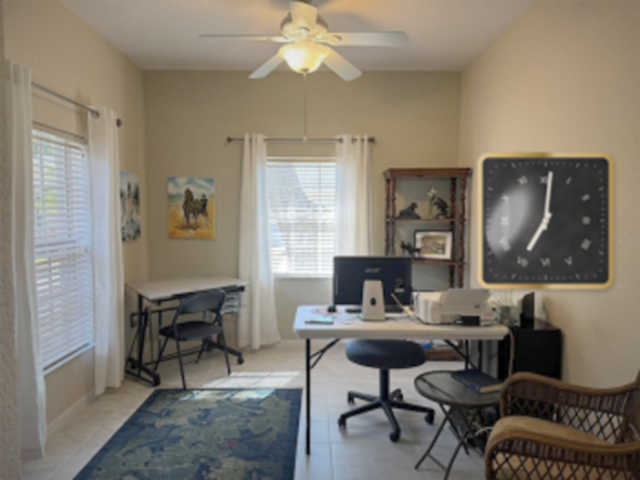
7:01
